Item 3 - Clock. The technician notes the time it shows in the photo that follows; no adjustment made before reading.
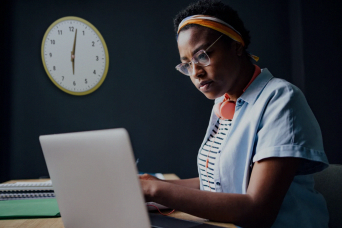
6:02
